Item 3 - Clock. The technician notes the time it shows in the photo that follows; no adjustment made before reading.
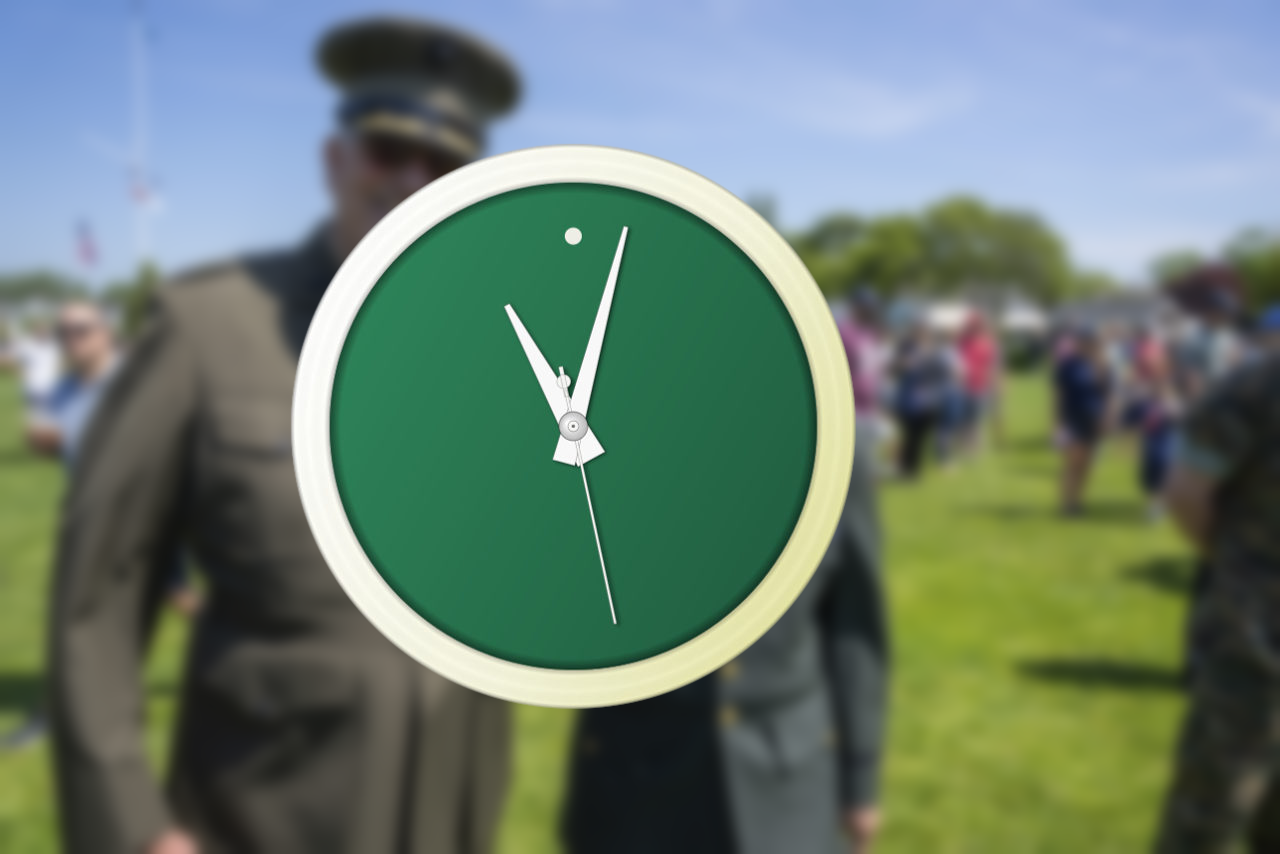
11:02:28
